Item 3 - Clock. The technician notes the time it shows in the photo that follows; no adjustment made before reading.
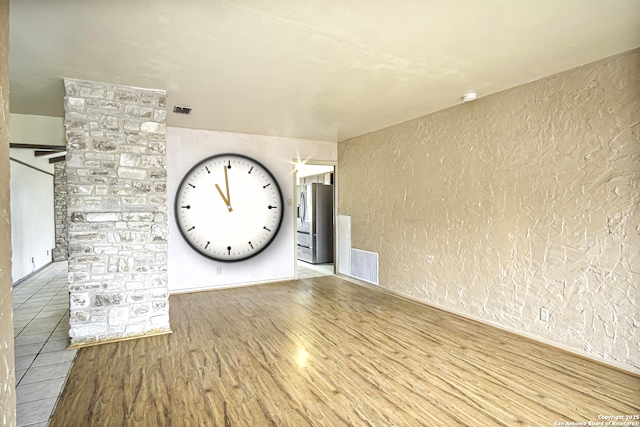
10:59
